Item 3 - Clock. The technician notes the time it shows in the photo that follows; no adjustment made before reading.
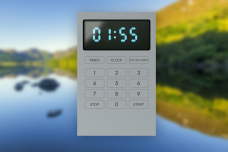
1:55
